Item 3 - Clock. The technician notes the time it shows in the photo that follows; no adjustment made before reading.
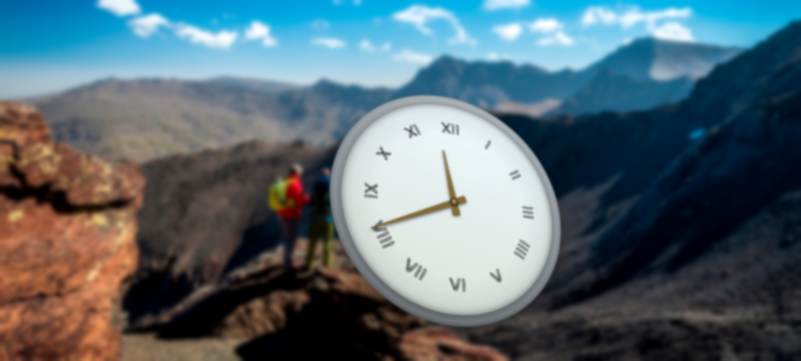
11:41
